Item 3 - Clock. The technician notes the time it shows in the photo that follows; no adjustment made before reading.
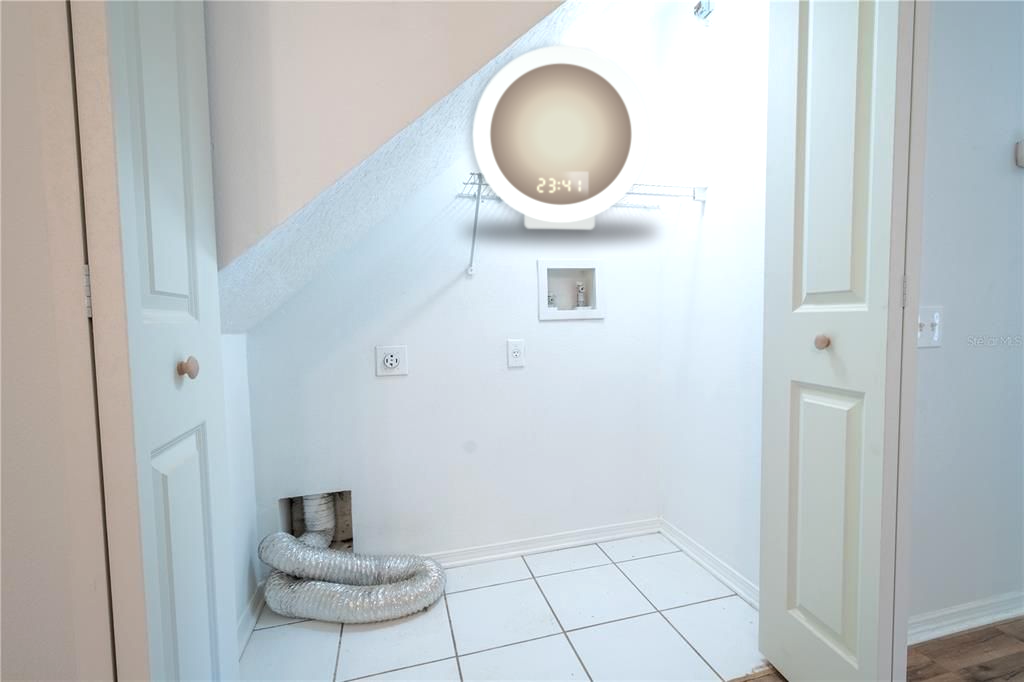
23:41
